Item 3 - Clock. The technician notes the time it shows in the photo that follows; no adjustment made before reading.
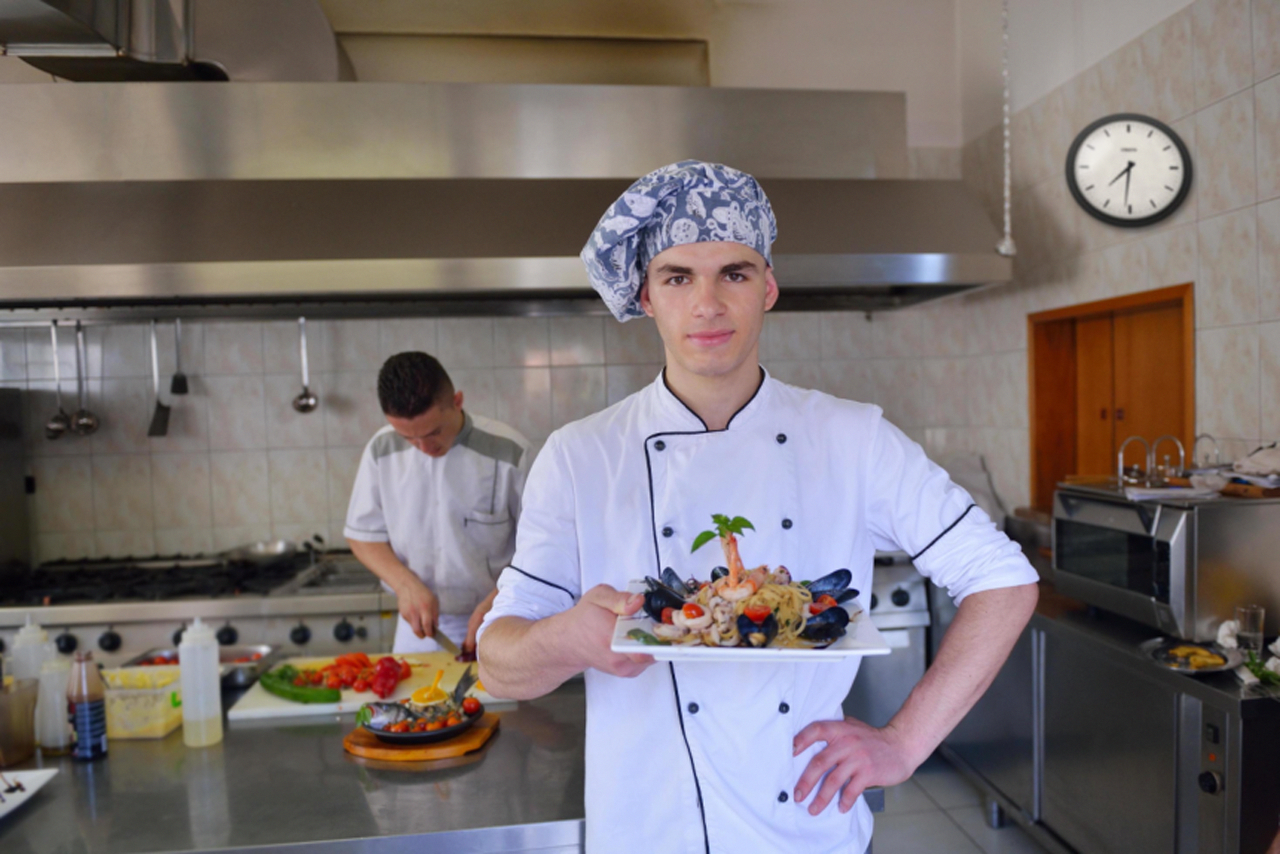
7:31
